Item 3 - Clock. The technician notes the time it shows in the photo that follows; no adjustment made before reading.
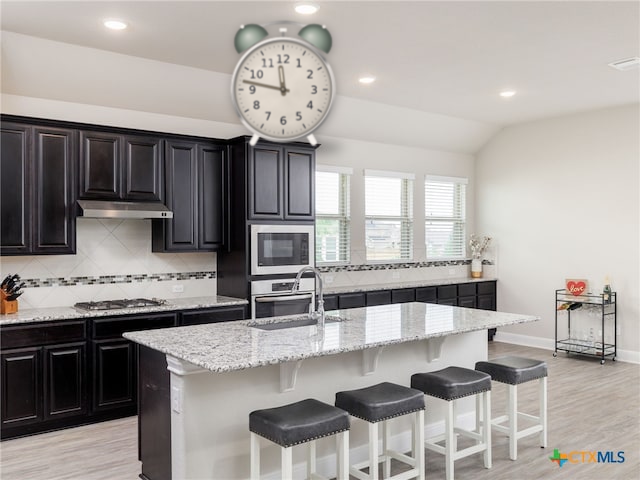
11:47
